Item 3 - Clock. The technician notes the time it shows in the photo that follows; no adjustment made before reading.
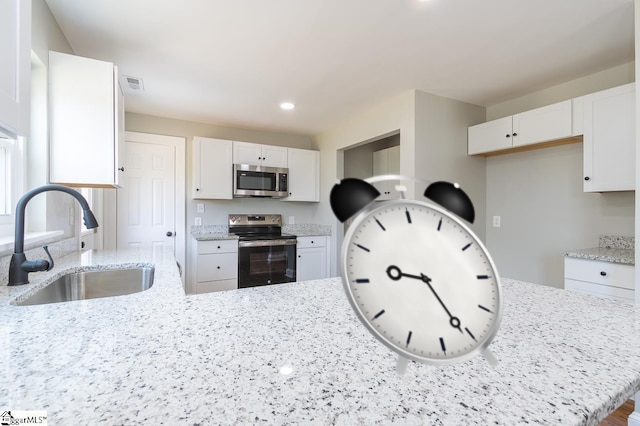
9:26
